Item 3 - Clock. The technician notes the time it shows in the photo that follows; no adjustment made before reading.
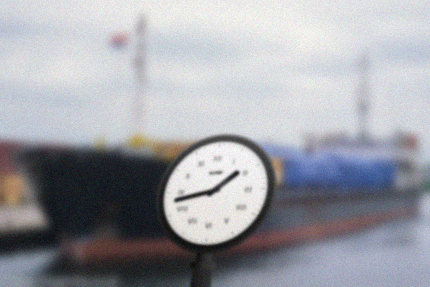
1:43
